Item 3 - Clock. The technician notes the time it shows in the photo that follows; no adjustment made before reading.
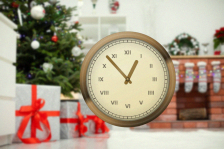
12:53
